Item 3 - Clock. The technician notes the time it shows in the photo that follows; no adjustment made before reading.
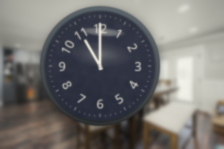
11:00
